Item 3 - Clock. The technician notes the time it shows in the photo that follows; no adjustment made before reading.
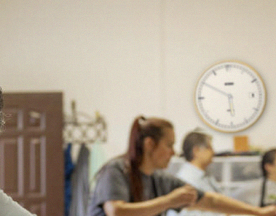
5:50
